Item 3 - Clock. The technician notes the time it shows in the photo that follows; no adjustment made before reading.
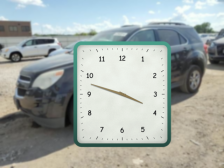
3:48
